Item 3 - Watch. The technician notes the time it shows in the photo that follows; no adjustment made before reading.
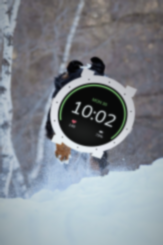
10:02
